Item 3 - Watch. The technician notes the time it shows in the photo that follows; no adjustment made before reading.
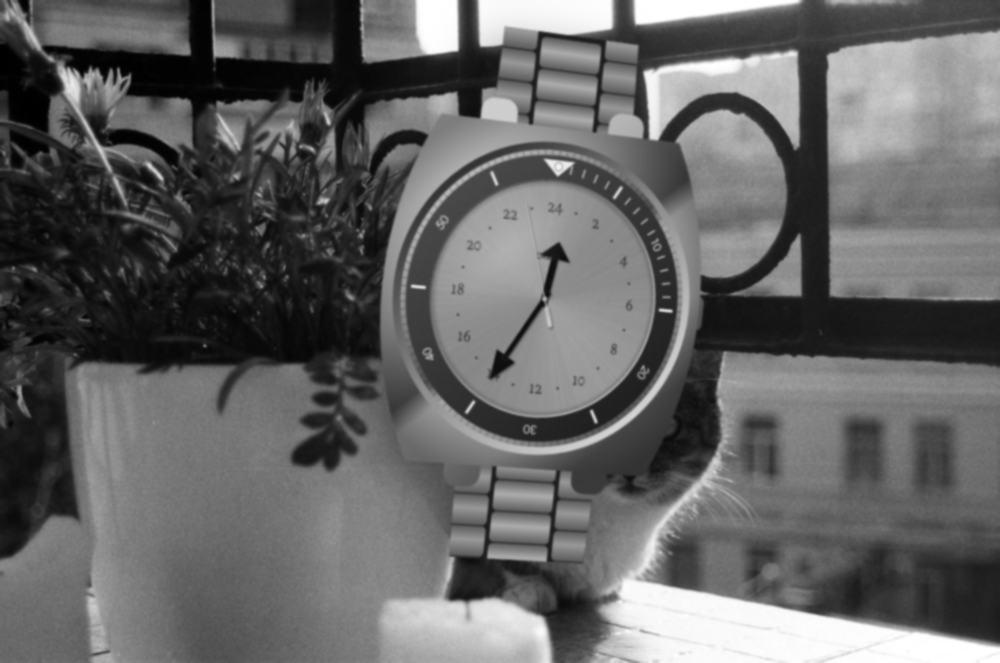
0:34:57
